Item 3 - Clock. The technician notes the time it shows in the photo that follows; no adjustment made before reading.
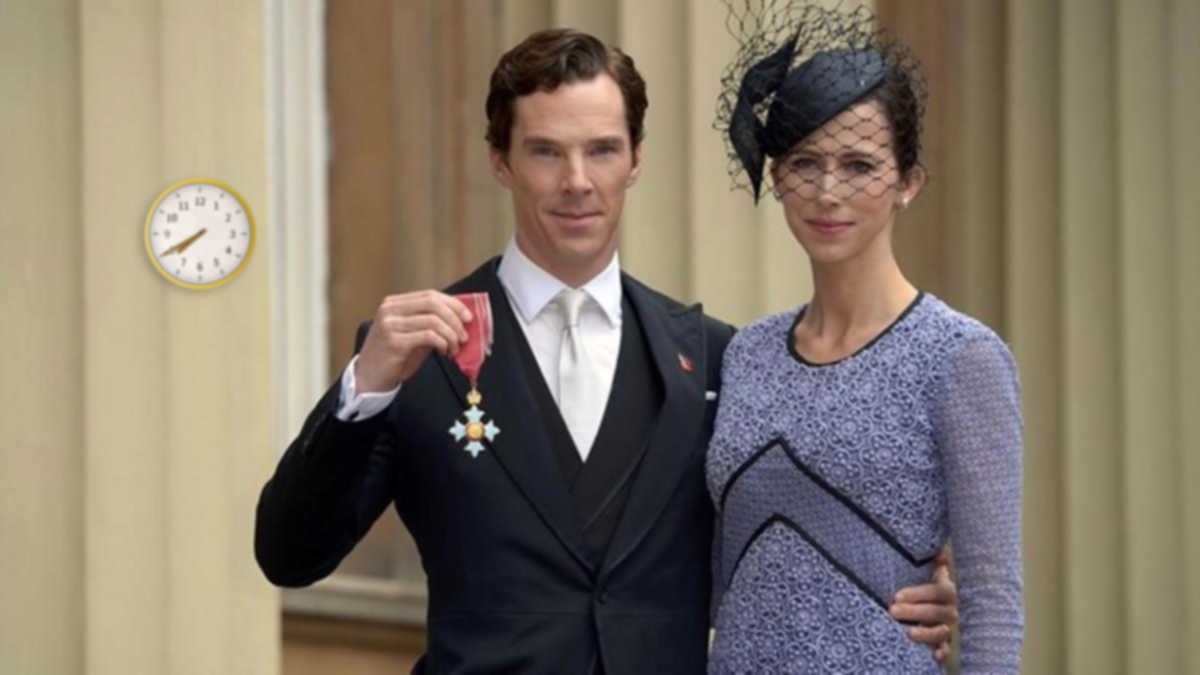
7:40
